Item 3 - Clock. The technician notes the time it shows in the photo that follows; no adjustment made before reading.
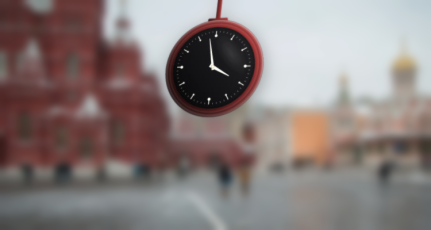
3:58
